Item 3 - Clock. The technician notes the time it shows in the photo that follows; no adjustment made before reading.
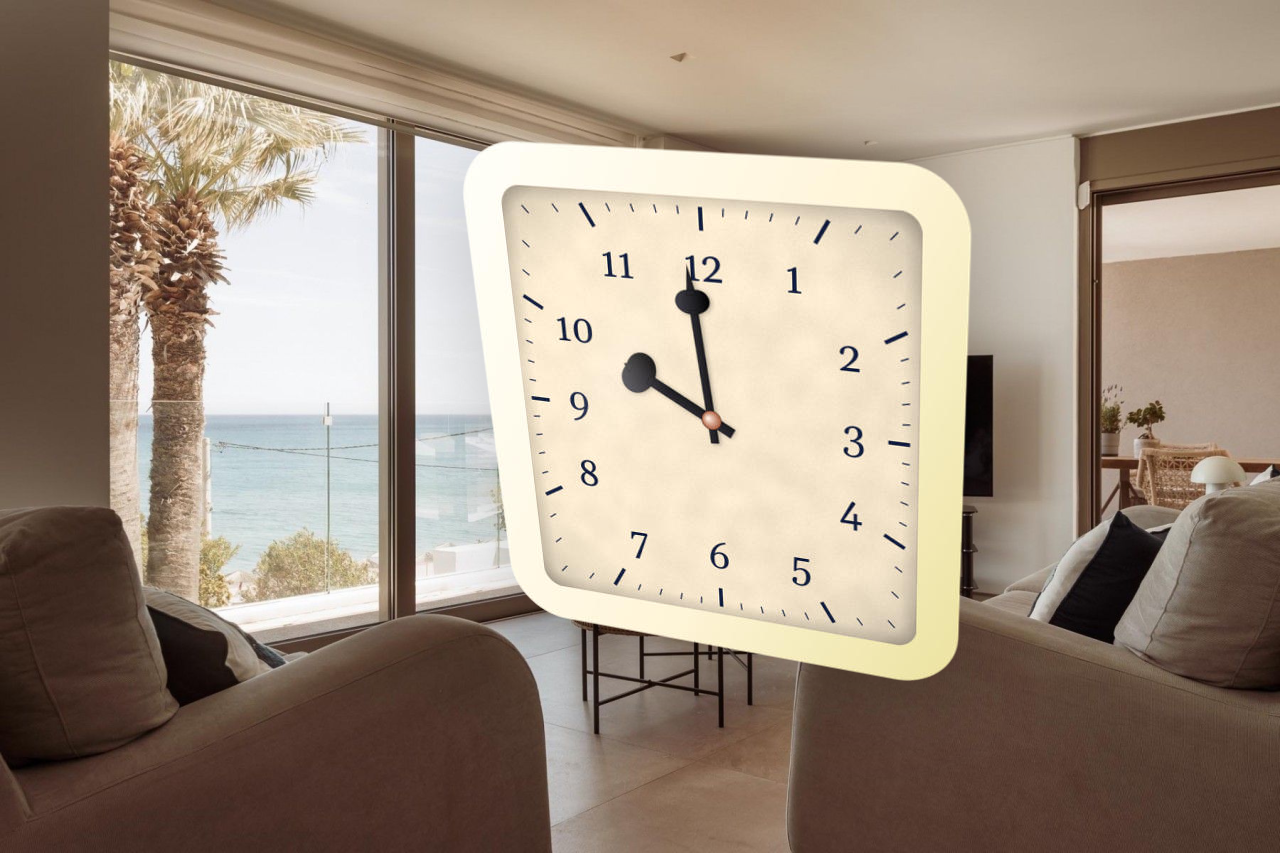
9:59
